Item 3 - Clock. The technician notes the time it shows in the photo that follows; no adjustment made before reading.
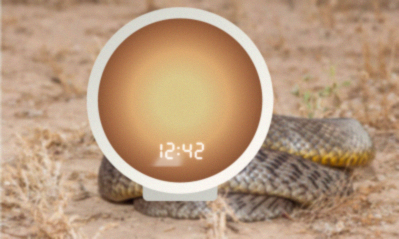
12:42
